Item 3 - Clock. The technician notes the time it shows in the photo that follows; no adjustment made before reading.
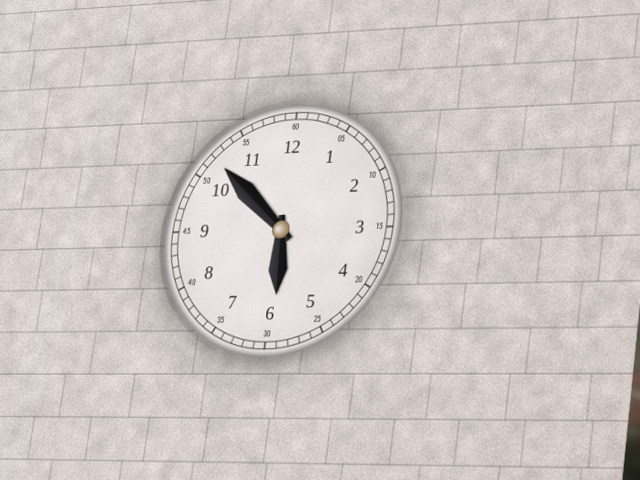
5:52
